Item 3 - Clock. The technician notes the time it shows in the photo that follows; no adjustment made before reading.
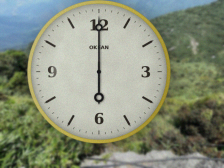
6:00
